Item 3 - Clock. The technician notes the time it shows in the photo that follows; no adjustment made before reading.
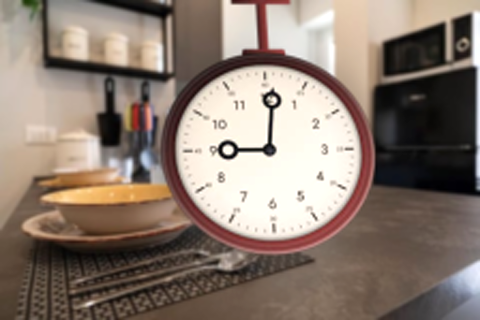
9:01
